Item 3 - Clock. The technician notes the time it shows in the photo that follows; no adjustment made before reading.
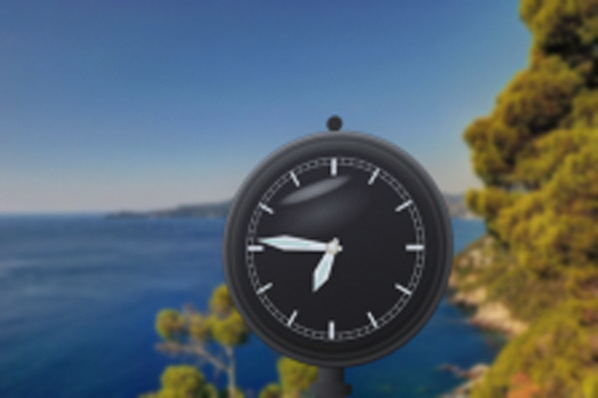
6:46
